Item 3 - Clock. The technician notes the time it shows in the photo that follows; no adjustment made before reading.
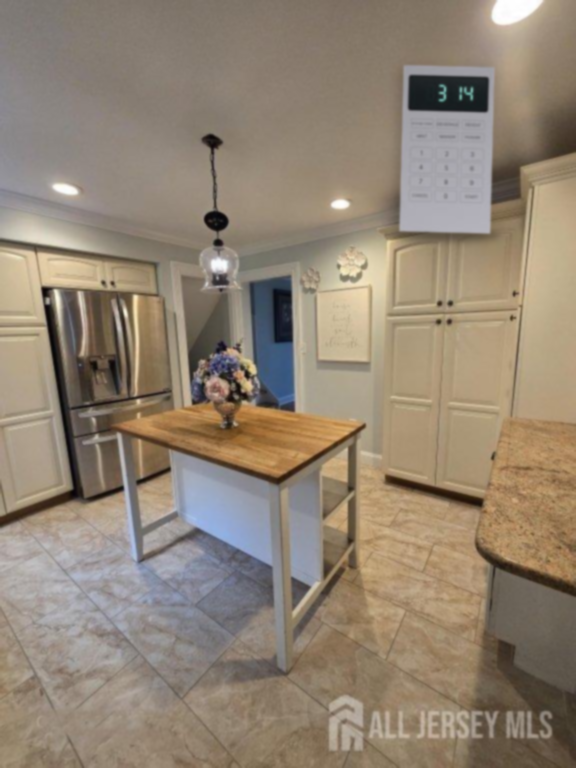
3:14
